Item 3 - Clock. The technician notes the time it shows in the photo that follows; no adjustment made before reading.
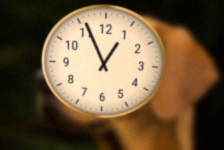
12:56
